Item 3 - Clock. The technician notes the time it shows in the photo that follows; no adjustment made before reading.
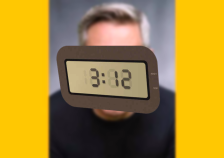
3:12
